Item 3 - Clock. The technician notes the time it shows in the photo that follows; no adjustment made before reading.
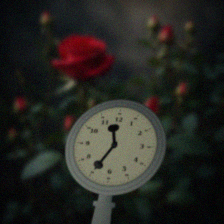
11:35
